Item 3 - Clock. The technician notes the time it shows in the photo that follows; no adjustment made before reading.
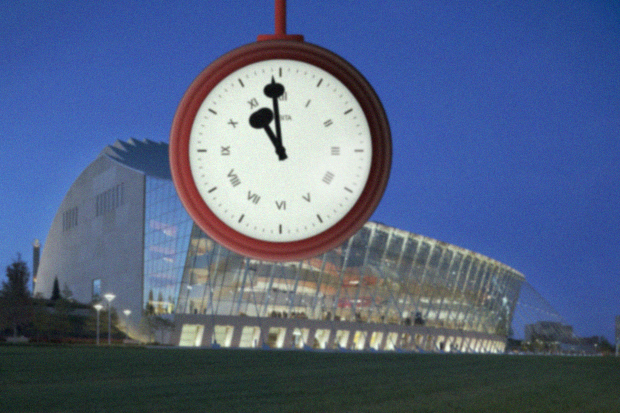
10:59
